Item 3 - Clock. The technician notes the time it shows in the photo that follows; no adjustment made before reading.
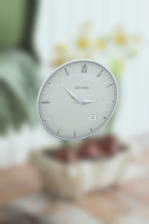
2:52
